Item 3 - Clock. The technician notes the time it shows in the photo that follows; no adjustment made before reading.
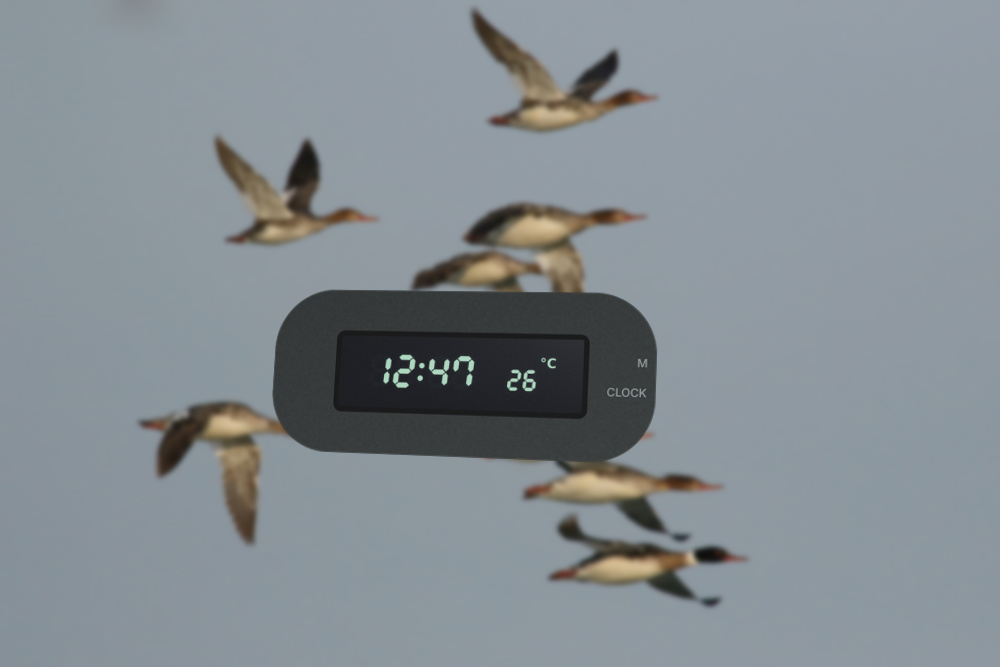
12:47
